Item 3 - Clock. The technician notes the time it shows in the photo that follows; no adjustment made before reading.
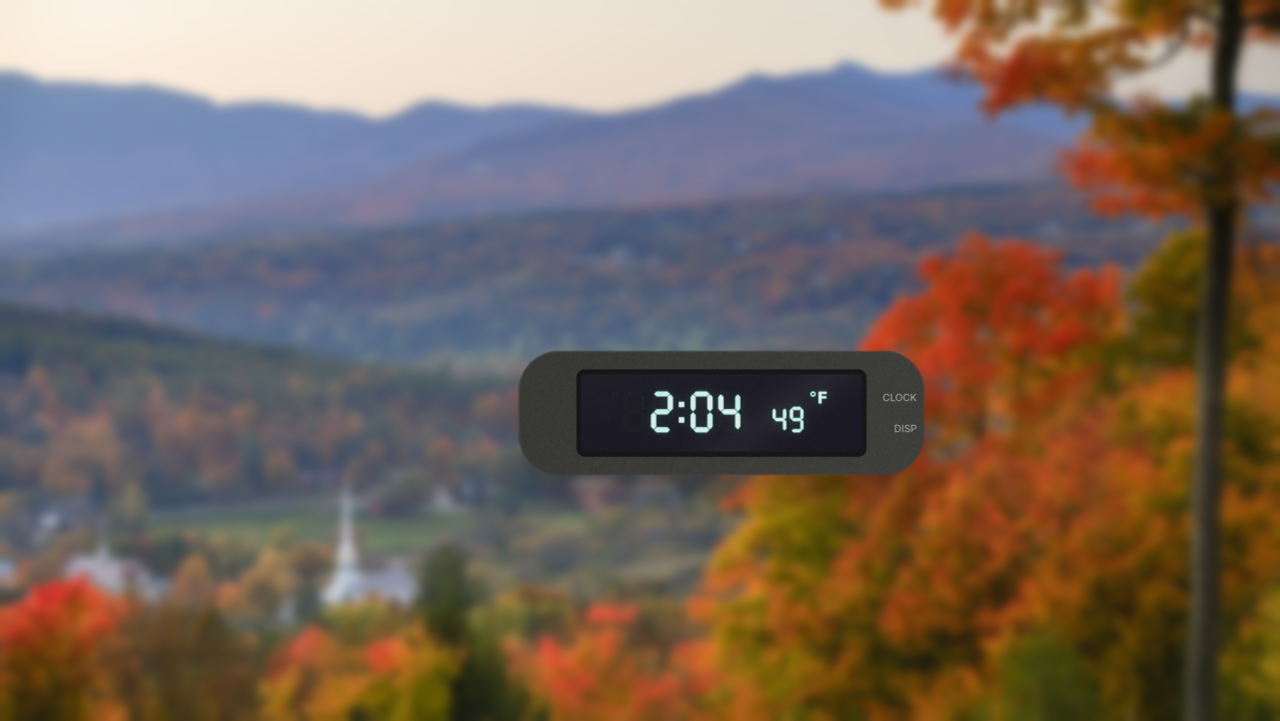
2:04
